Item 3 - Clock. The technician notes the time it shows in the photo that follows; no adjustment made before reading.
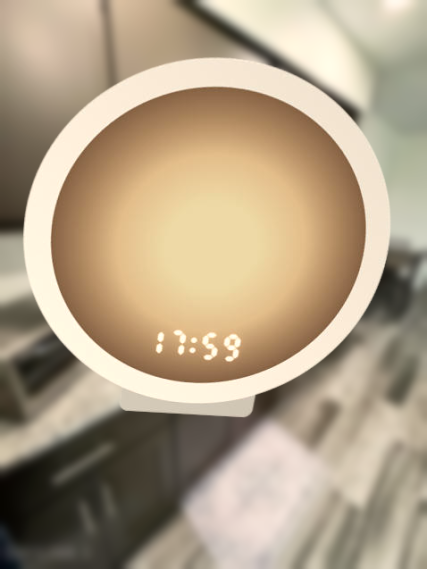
17:59
